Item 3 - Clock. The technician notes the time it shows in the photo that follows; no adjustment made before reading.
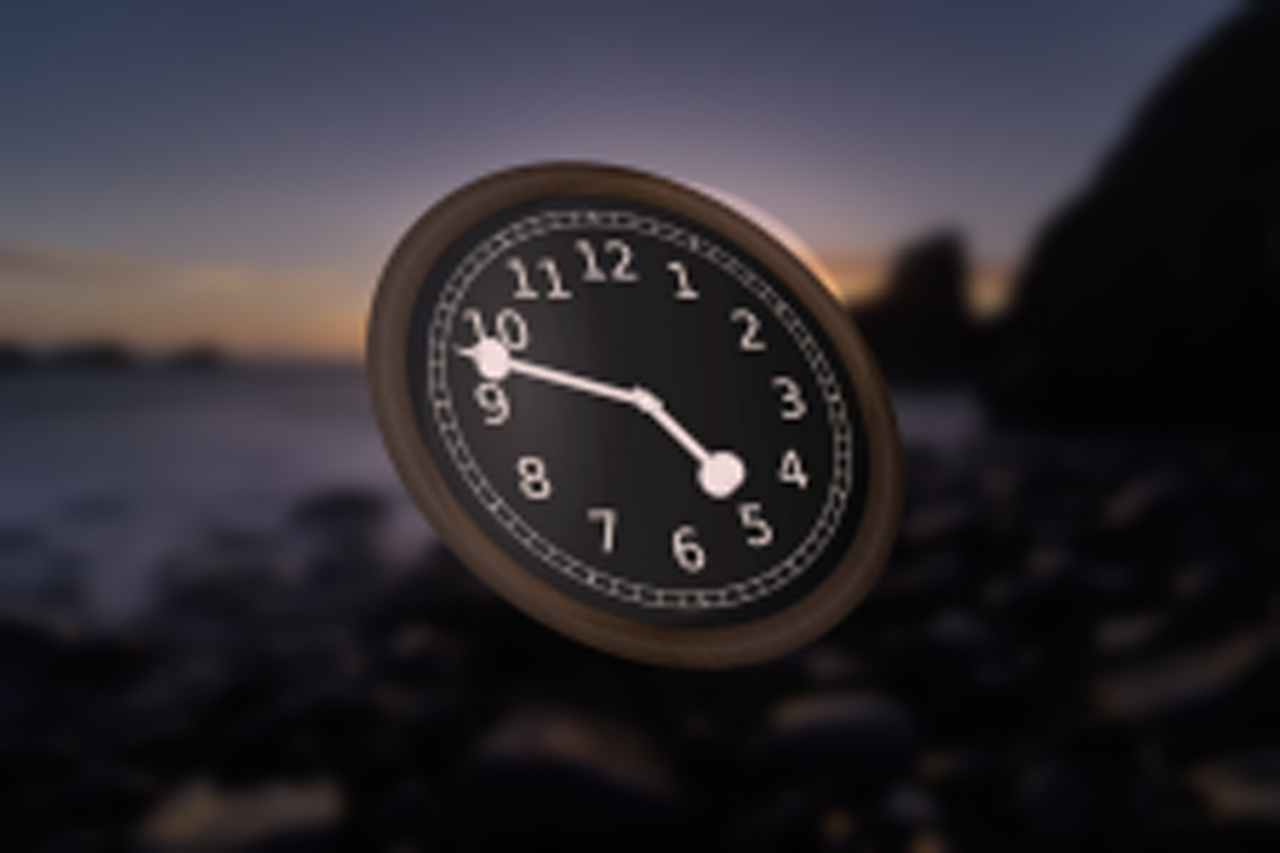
4:48
